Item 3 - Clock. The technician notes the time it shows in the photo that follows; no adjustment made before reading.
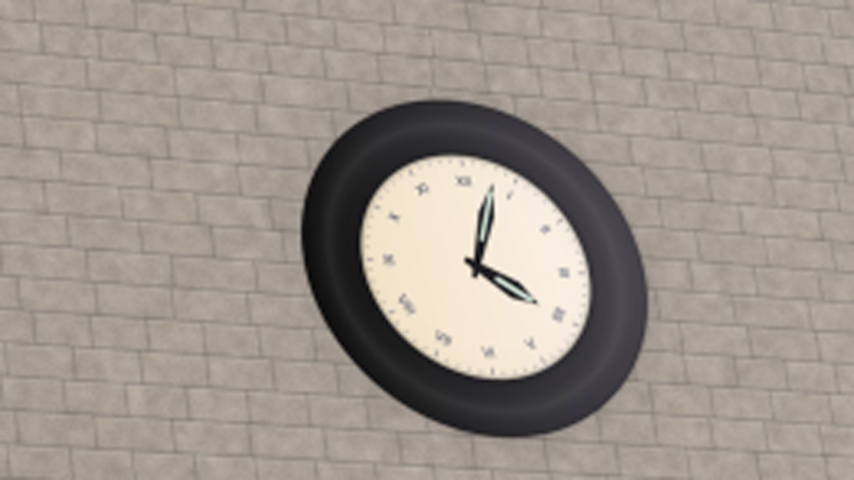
4:03
